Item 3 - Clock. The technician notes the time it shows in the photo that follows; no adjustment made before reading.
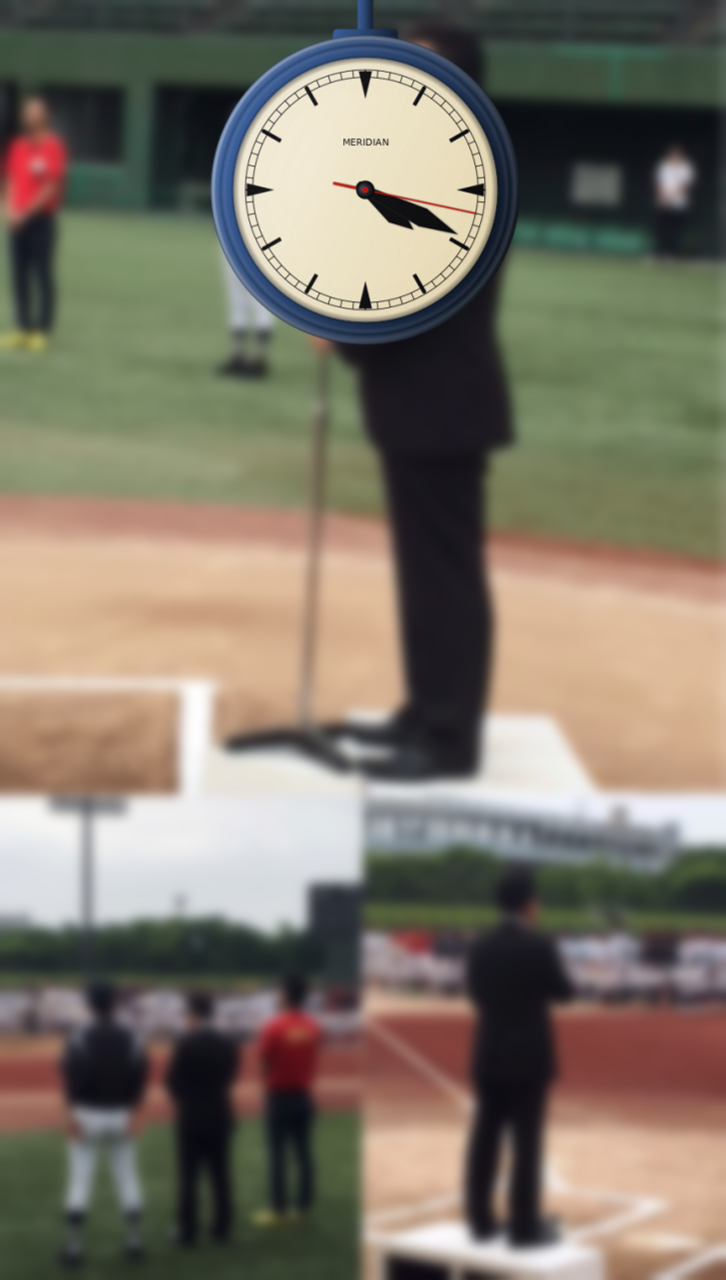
4:19:17
